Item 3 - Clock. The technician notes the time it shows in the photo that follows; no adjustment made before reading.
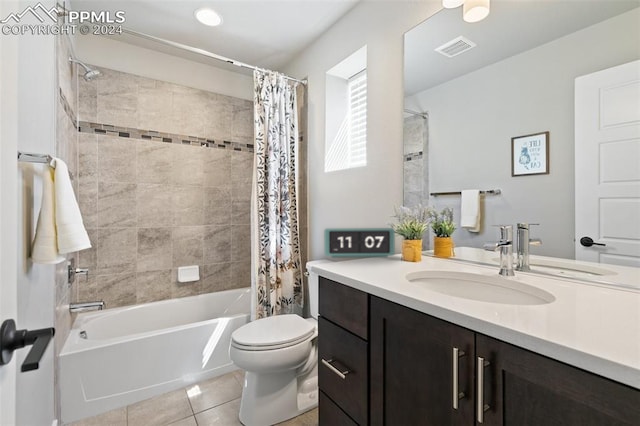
11:07
